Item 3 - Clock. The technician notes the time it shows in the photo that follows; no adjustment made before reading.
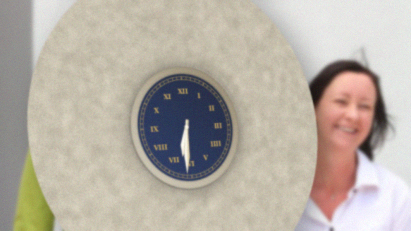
6:31
